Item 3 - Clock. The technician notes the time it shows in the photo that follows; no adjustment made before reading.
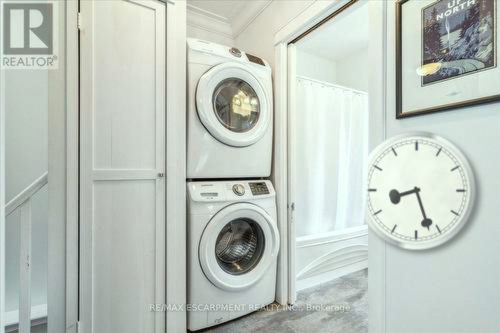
8:27
